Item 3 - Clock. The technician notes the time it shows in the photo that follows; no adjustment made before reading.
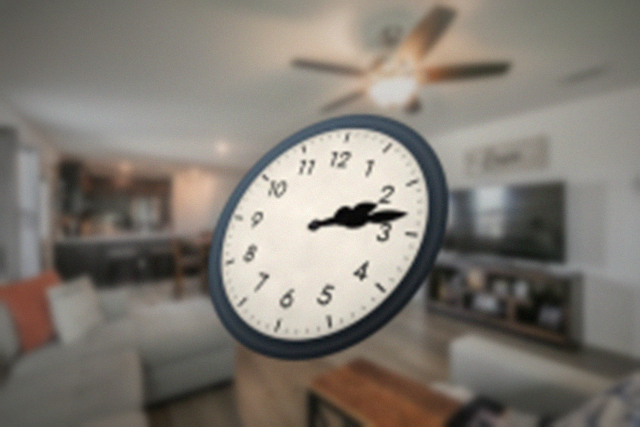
2:13
